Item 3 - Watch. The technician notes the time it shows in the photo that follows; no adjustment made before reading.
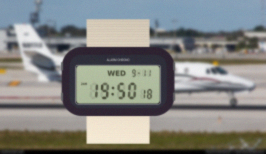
19:50:18
